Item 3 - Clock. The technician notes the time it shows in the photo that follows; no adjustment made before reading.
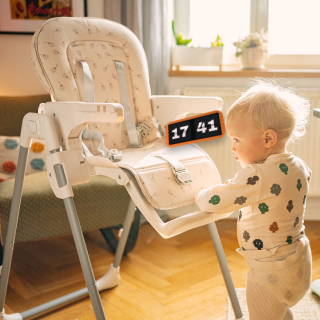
17:41
